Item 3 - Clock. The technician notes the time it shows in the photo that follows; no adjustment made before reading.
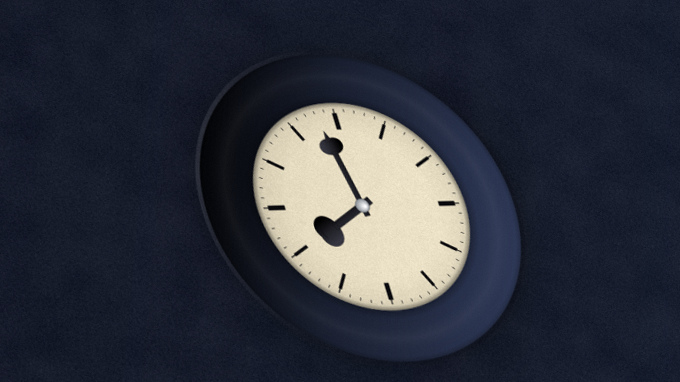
7:58
